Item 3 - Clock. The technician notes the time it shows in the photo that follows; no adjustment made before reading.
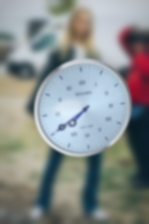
7:40
